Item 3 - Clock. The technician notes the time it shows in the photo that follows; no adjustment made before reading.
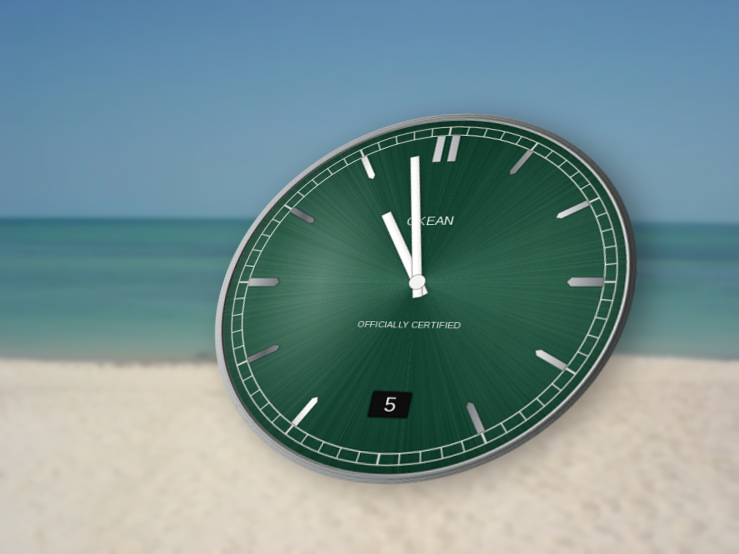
10:58
